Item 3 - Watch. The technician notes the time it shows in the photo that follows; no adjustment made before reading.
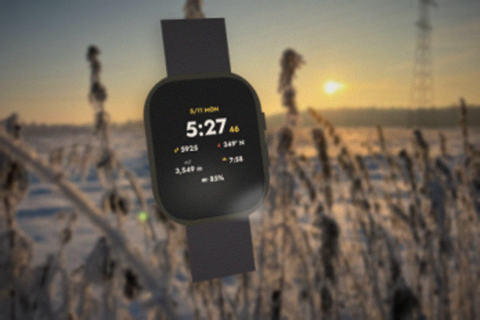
5:27
